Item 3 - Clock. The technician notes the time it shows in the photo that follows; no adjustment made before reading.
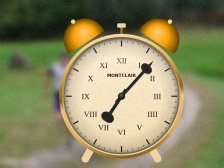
7:07
